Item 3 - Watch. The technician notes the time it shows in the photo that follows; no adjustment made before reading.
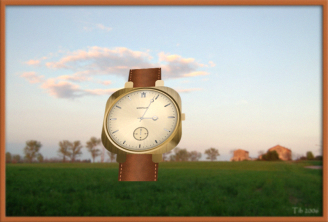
3:04
